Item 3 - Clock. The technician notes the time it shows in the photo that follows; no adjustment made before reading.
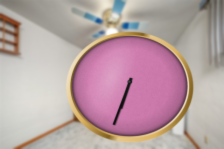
6:33
